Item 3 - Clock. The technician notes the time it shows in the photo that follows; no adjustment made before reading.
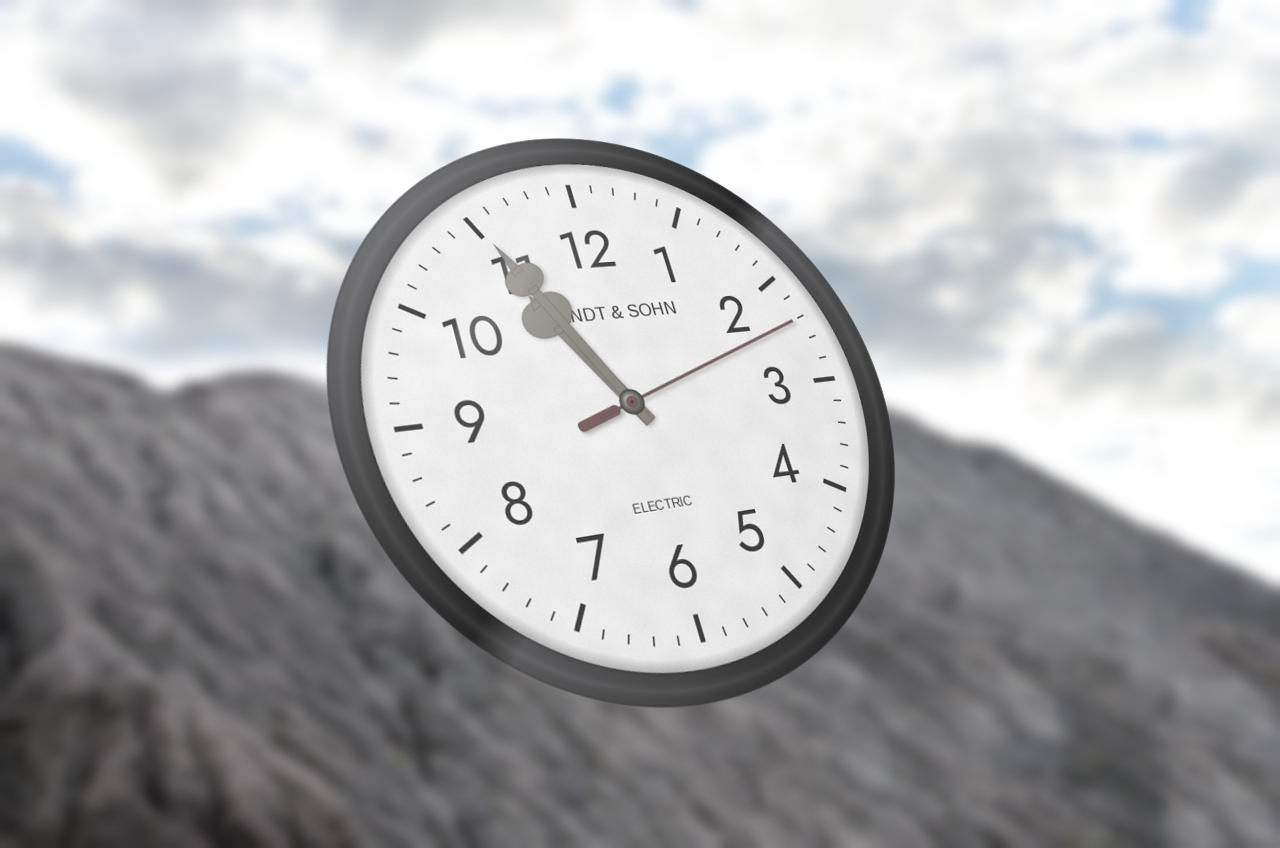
10:55:12
